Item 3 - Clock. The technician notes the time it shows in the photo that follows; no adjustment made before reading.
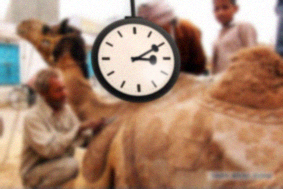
3:10
